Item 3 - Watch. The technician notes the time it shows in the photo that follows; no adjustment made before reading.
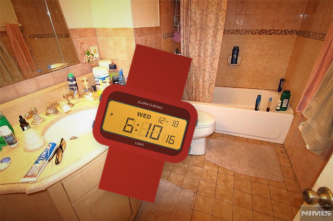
6:10:16
